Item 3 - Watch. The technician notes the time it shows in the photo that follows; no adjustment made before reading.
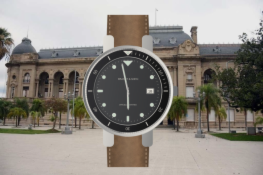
5:58
